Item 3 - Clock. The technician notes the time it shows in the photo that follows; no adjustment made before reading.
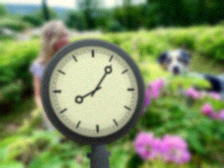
8:06
